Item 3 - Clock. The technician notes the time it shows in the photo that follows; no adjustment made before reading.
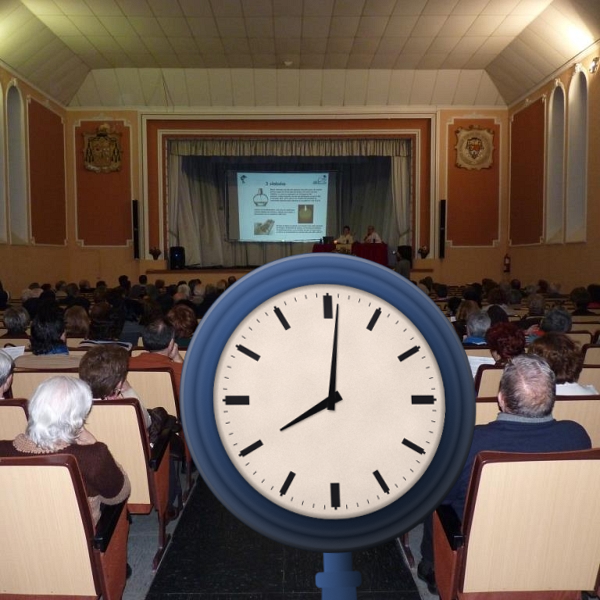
8:01
